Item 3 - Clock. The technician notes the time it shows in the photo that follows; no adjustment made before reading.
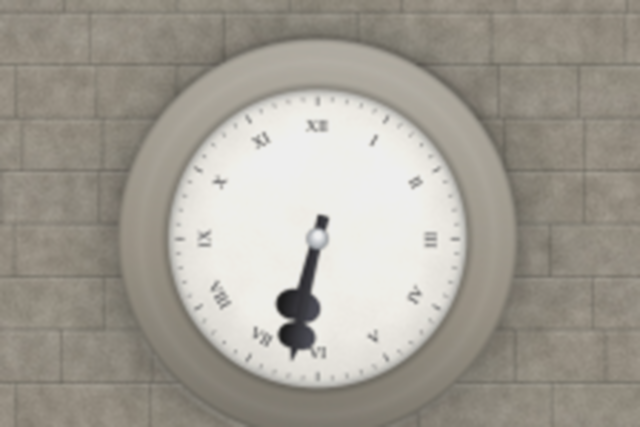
6:32
